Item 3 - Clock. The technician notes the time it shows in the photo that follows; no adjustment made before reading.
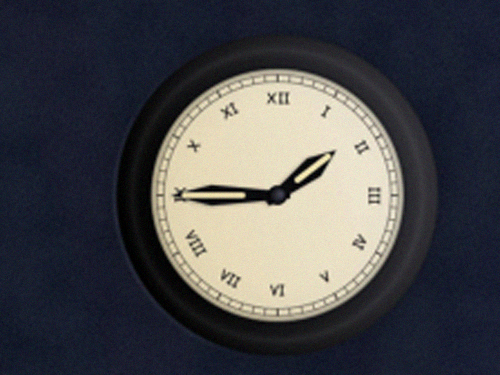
1:45
